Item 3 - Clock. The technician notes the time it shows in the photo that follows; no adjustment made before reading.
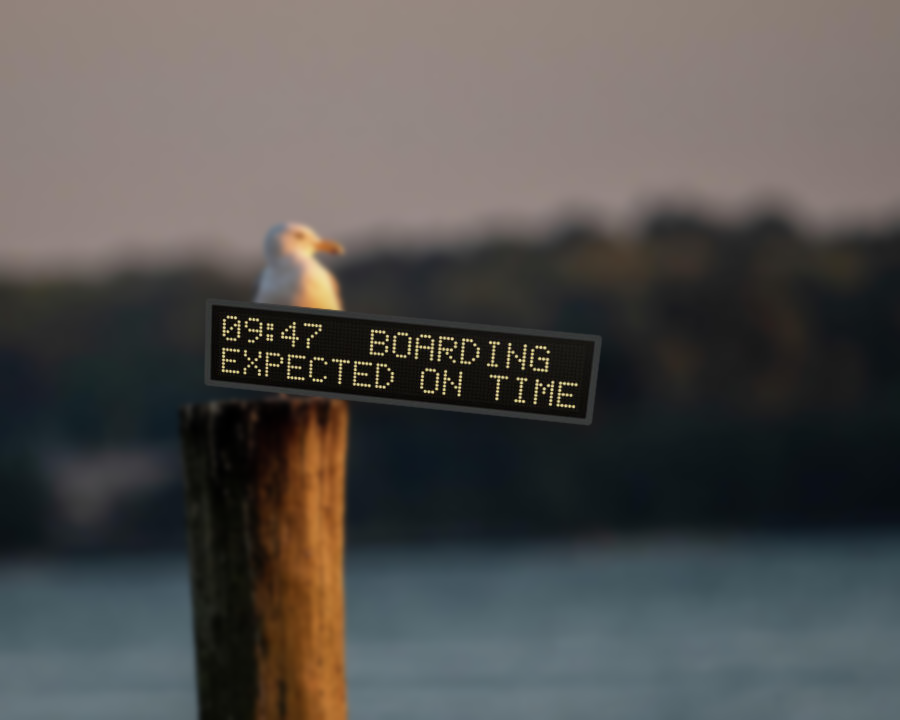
9:47
